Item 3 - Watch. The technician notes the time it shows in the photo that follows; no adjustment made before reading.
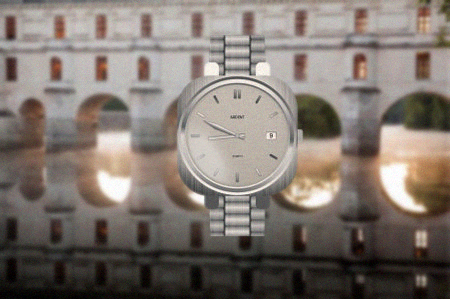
8:49
